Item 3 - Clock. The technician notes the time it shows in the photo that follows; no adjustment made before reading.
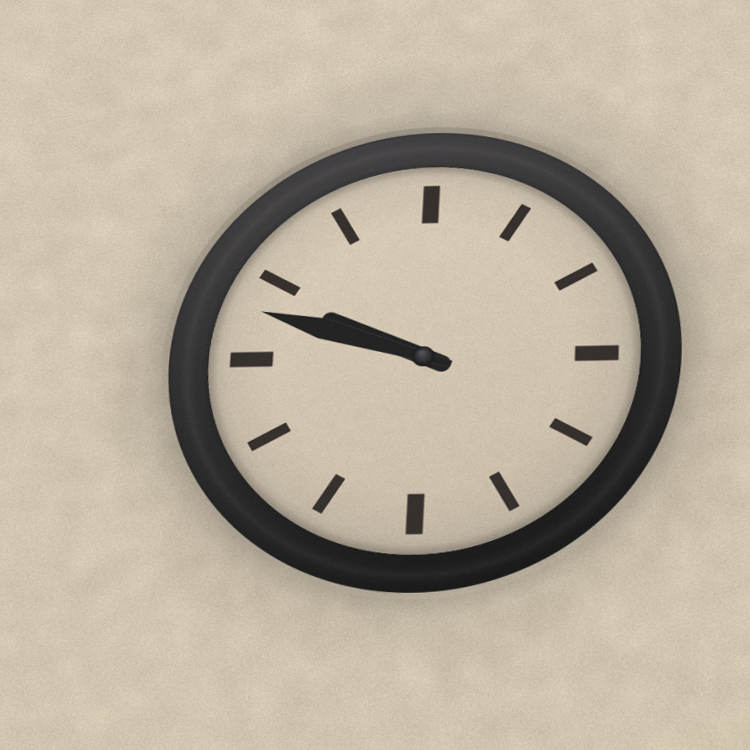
9:48
